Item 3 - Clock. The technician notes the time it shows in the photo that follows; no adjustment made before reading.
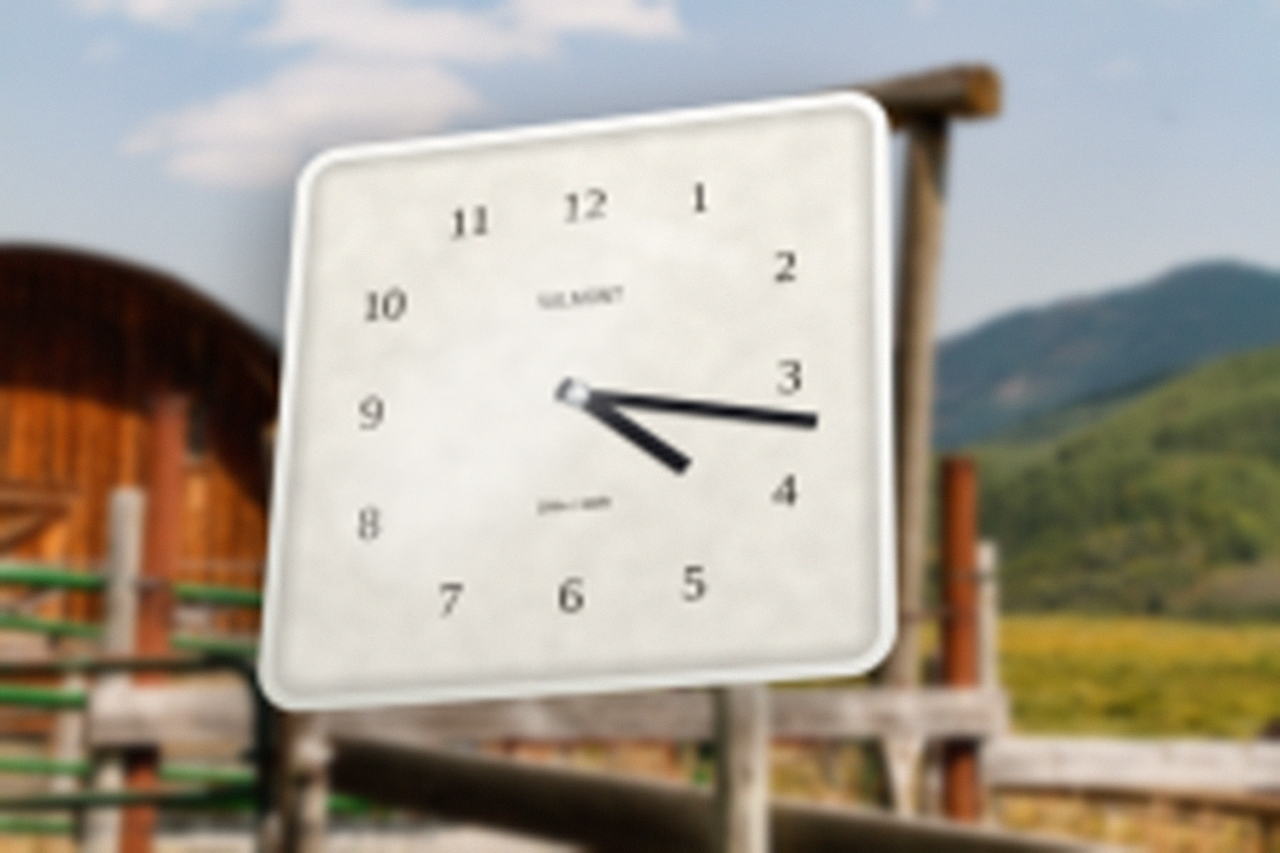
4:17
